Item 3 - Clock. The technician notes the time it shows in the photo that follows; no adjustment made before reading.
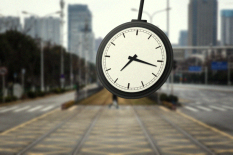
7:17
